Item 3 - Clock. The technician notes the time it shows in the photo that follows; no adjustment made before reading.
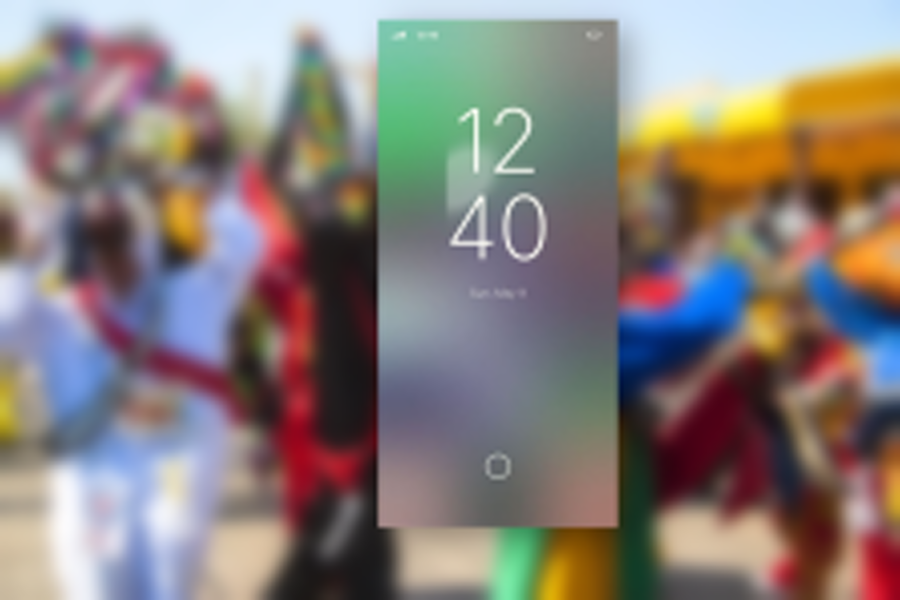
12:40
